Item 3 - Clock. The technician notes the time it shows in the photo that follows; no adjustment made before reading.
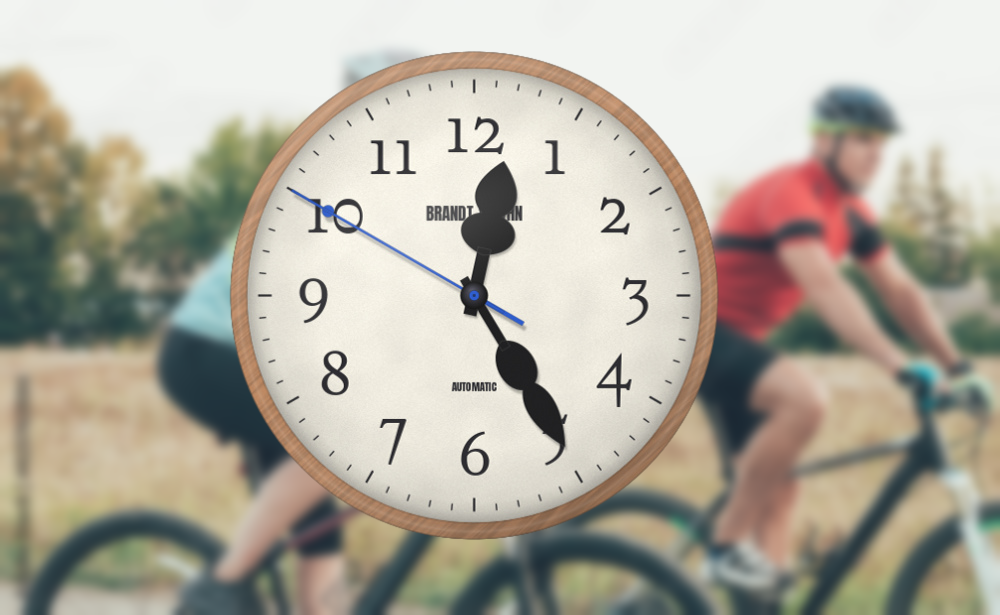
12:24:50
